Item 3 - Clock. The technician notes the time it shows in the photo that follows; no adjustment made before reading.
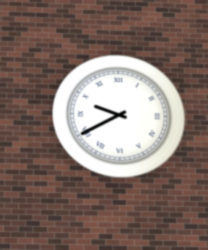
9:40
